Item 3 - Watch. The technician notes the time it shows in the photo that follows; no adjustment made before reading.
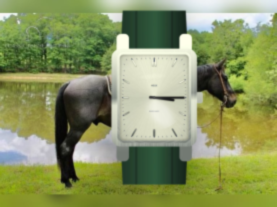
3:15
